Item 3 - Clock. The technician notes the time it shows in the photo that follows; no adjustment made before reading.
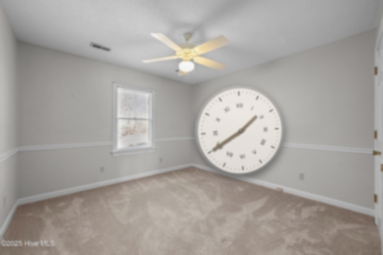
1:40
